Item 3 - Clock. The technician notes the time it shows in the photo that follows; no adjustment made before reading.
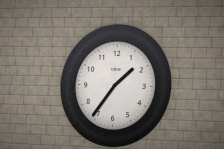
1:36
